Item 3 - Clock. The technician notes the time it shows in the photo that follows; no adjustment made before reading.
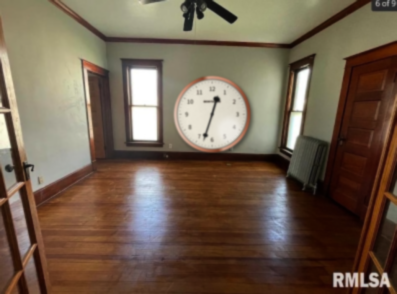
12:33
